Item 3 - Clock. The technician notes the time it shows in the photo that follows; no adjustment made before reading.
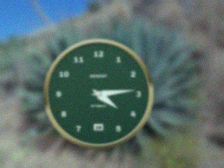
4:14
